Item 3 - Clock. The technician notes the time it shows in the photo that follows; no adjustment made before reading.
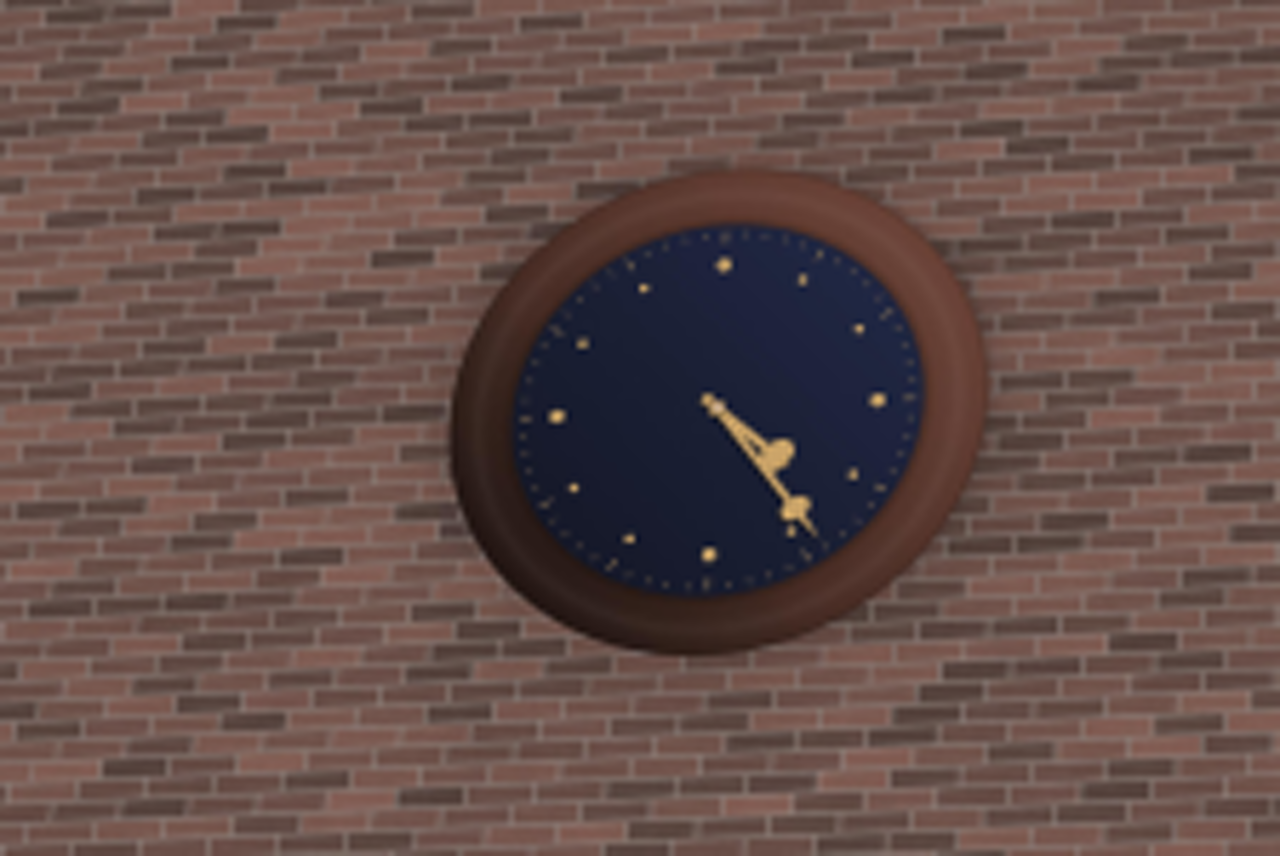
4:24
